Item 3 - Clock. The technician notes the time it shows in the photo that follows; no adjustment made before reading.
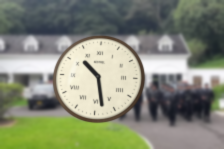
10:28
